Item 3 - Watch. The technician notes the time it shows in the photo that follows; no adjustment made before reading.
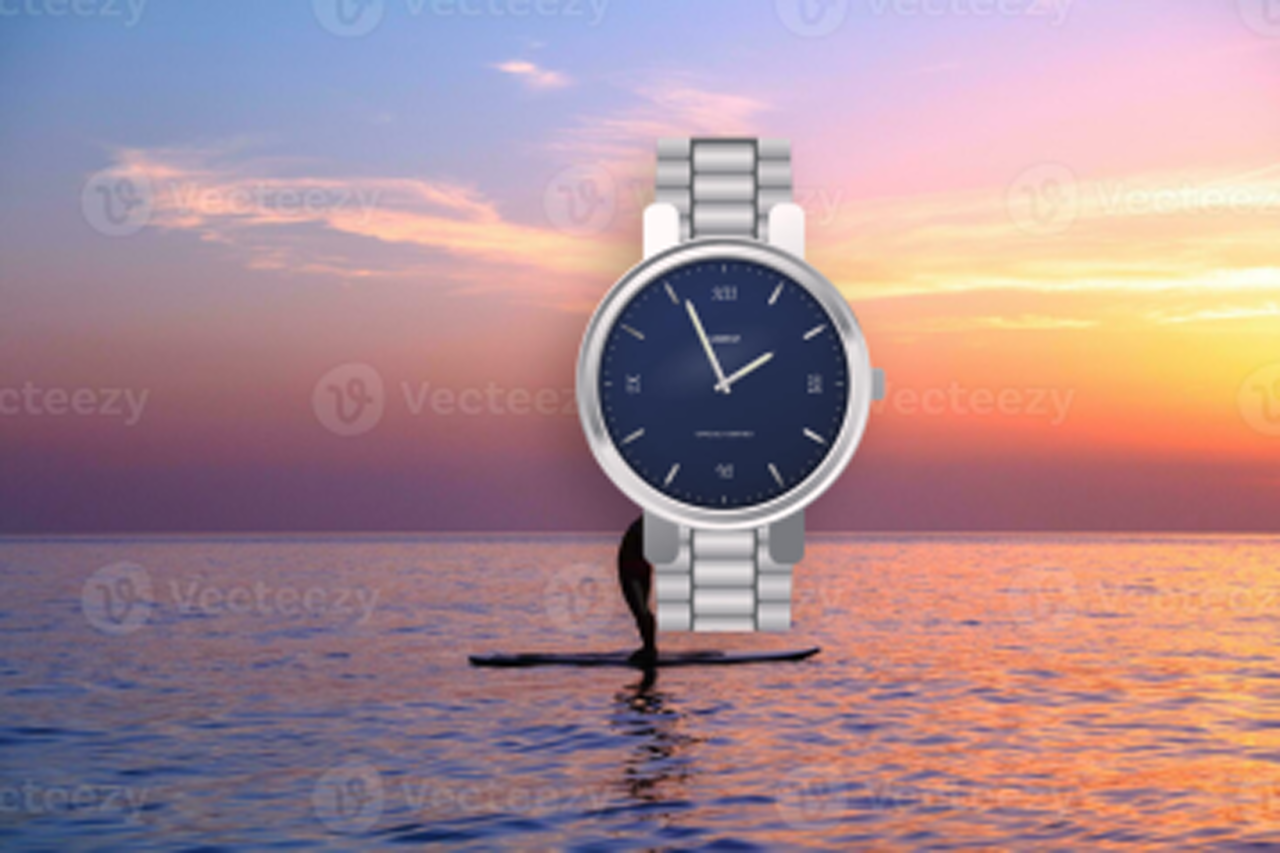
1:56
